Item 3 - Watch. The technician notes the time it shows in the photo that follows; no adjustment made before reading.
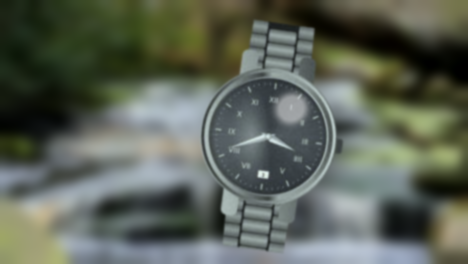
3:41
